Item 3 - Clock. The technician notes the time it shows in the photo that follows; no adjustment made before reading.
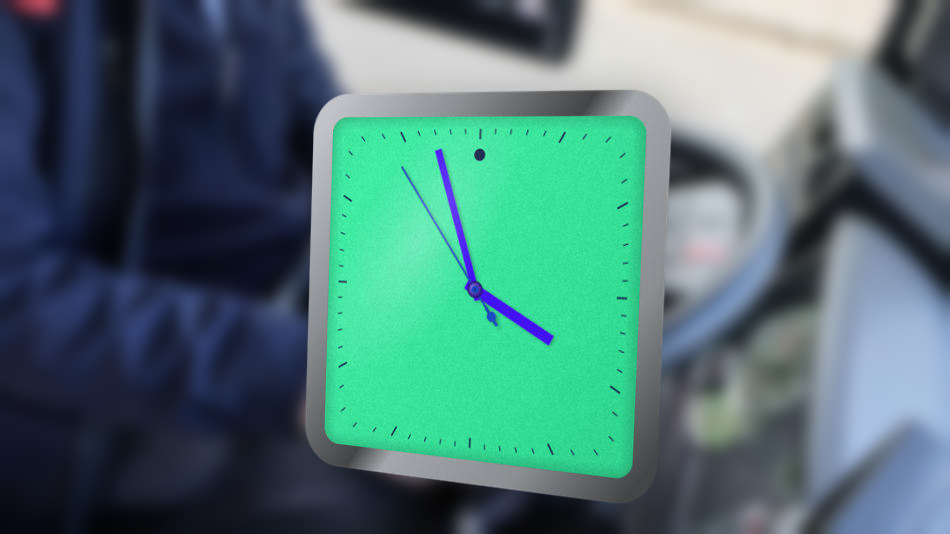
3:56:54
